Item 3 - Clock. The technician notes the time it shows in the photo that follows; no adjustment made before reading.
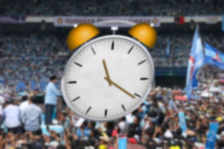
11:21
